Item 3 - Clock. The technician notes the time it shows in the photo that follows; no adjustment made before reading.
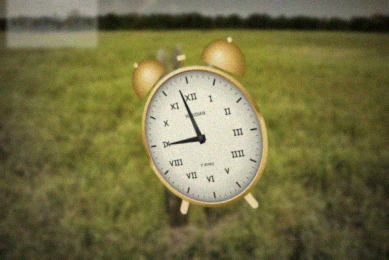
8:58
